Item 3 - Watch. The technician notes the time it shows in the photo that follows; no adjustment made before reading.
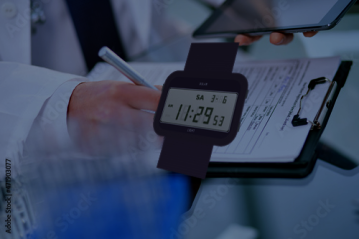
11:29:53
